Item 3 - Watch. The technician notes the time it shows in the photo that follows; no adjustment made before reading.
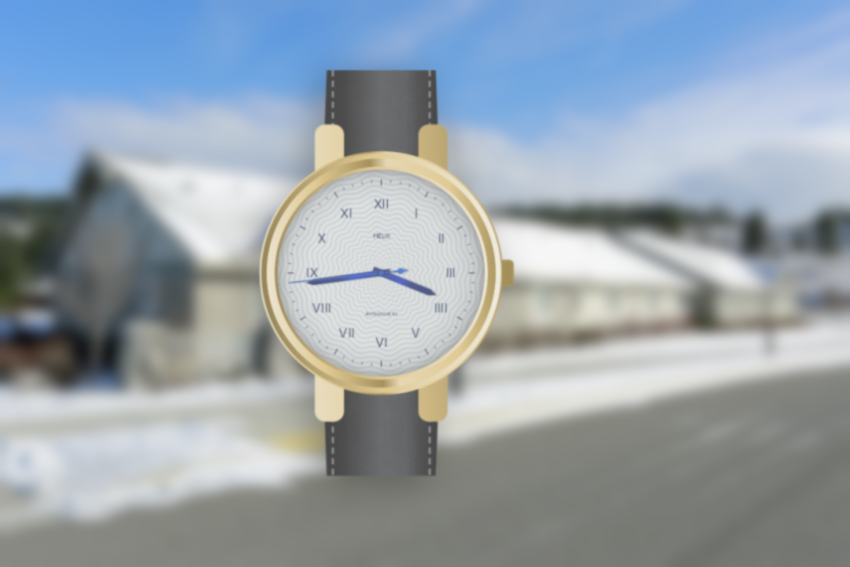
3:43:44
